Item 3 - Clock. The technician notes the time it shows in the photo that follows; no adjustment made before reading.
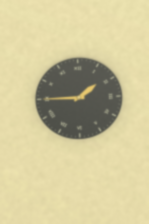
1:45
